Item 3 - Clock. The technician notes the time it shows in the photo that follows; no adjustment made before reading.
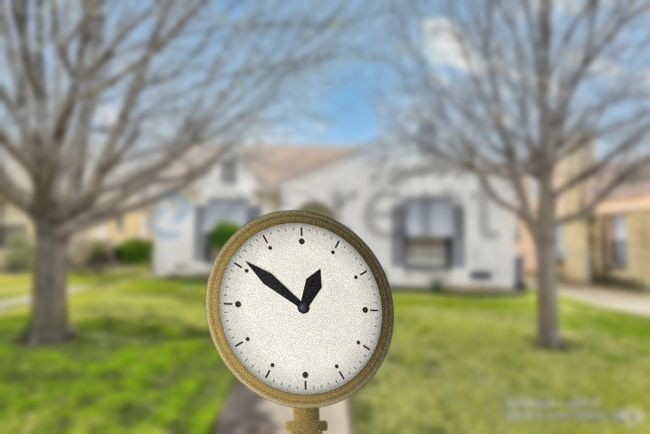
12:51
